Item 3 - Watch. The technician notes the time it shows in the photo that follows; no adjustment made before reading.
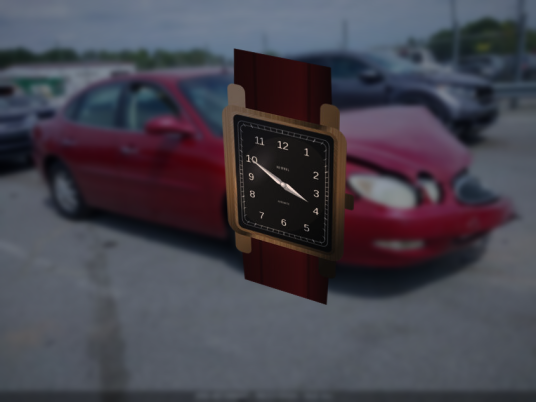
3:50
